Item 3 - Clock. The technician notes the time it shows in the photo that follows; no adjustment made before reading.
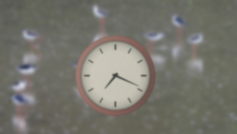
7:19
